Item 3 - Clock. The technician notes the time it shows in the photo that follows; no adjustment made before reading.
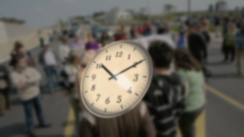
10:10
